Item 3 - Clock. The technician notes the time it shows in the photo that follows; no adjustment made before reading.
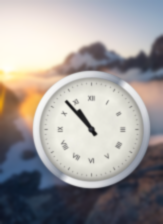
10:53
